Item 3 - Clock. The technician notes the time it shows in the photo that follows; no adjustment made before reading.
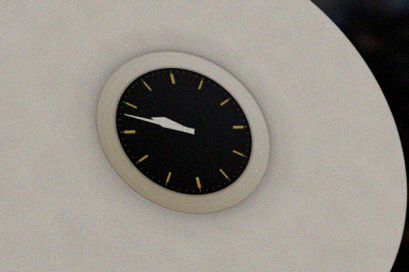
9:48
